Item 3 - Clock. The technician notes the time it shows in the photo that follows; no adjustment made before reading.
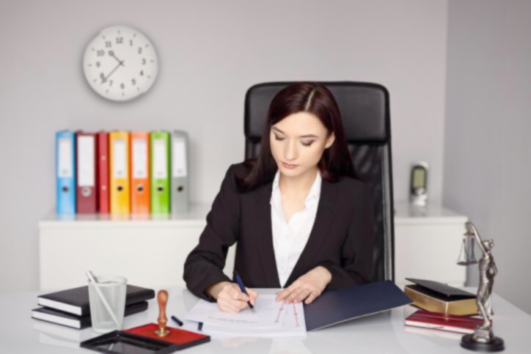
10:38
